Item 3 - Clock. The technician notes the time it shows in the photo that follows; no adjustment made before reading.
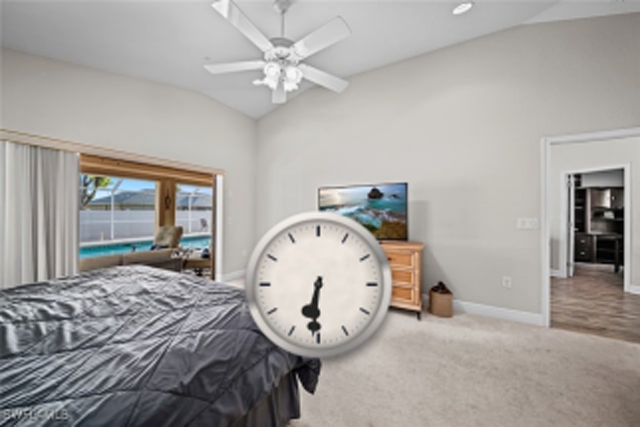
6:31
